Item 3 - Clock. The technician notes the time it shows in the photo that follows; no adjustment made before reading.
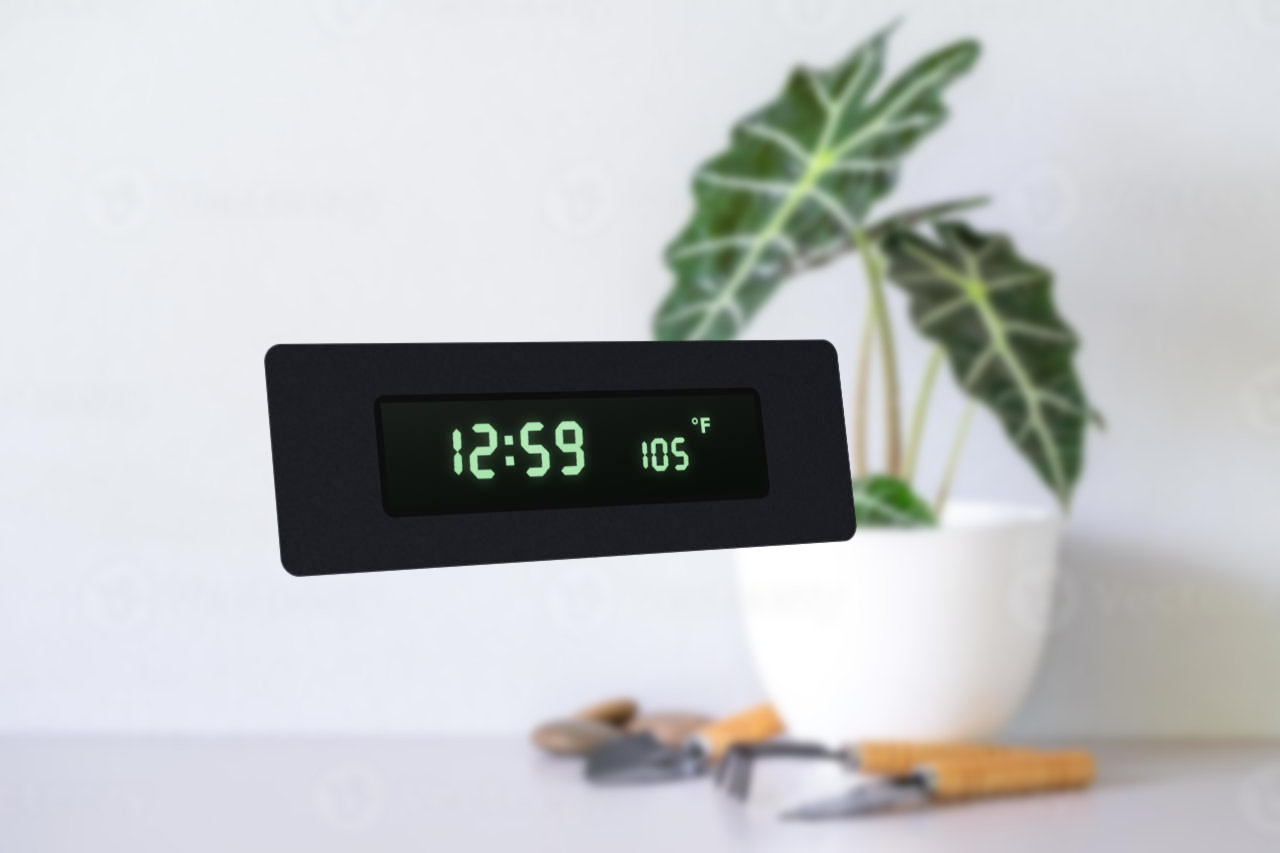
12:59
